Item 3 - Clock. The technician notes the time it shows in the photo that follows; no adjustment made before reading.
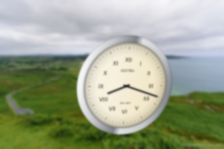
8:18
